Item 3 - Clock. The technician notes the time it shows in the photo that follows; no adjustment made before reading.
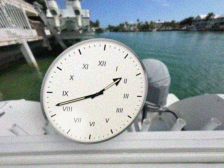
1:42
